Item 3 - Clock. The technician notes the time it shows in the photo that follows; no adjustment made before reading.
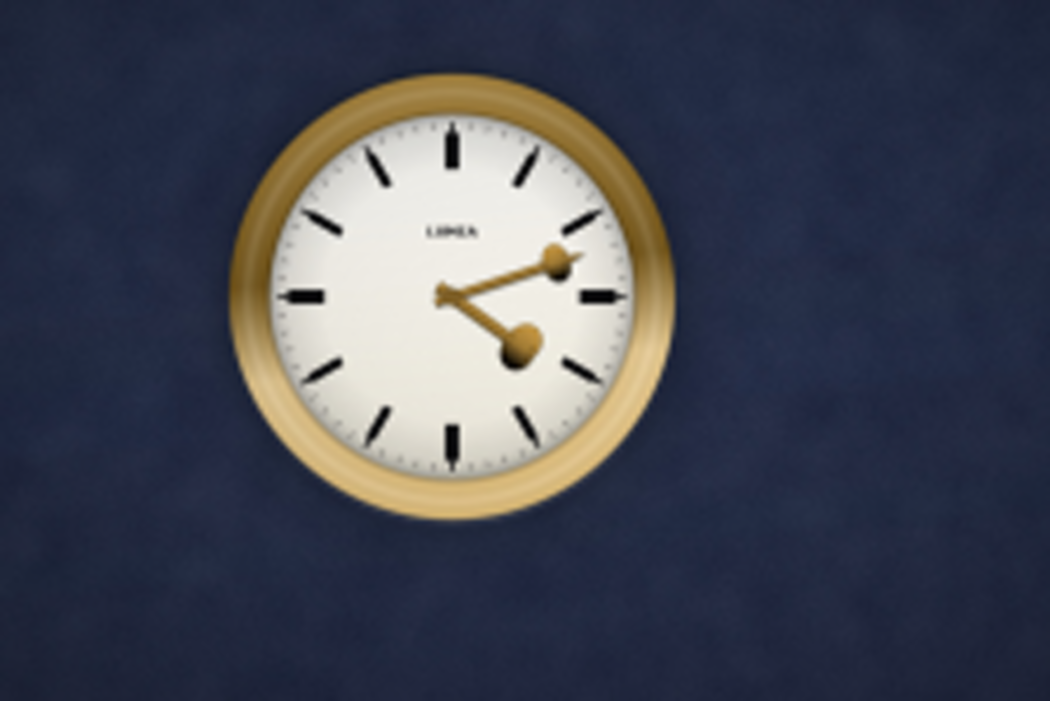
4:12
